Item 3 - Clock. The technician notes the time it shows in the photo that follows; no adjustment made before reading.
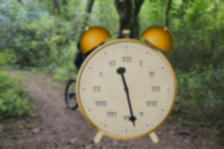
11:28
